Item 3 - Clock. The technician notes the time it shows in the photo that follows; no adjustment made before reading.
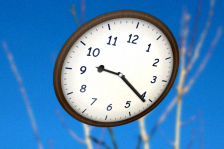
9:21
